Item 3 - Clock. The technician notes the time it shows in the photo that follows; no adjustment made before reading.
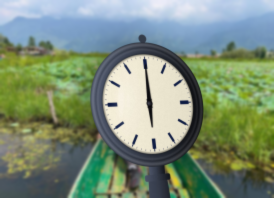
6:00
